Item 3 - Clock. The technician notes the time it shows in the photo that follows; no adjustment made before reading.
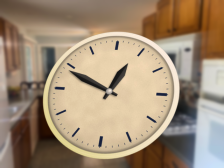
12:49
